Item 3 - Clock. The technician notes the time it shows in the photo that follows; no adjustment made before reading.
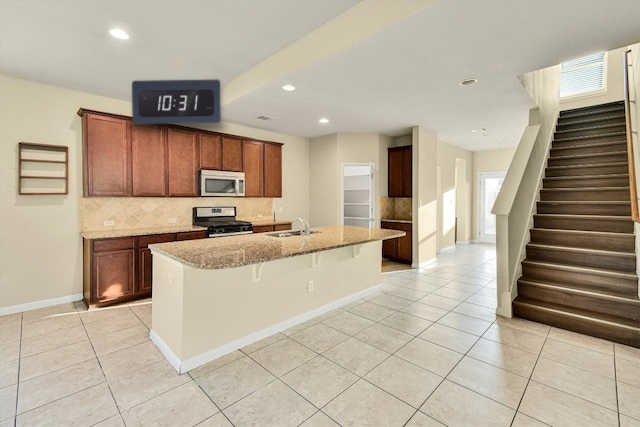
10:31
